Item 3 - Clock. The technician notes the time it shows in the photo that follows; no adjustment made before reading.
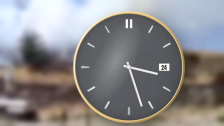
3:27
